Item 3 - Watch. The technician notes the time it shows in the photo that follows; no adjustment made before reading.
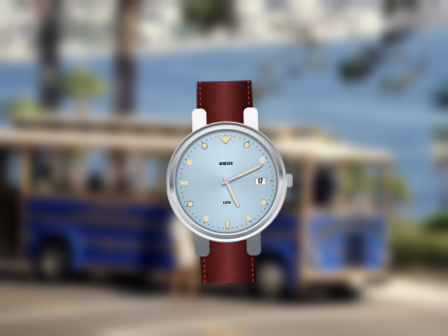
5:11
